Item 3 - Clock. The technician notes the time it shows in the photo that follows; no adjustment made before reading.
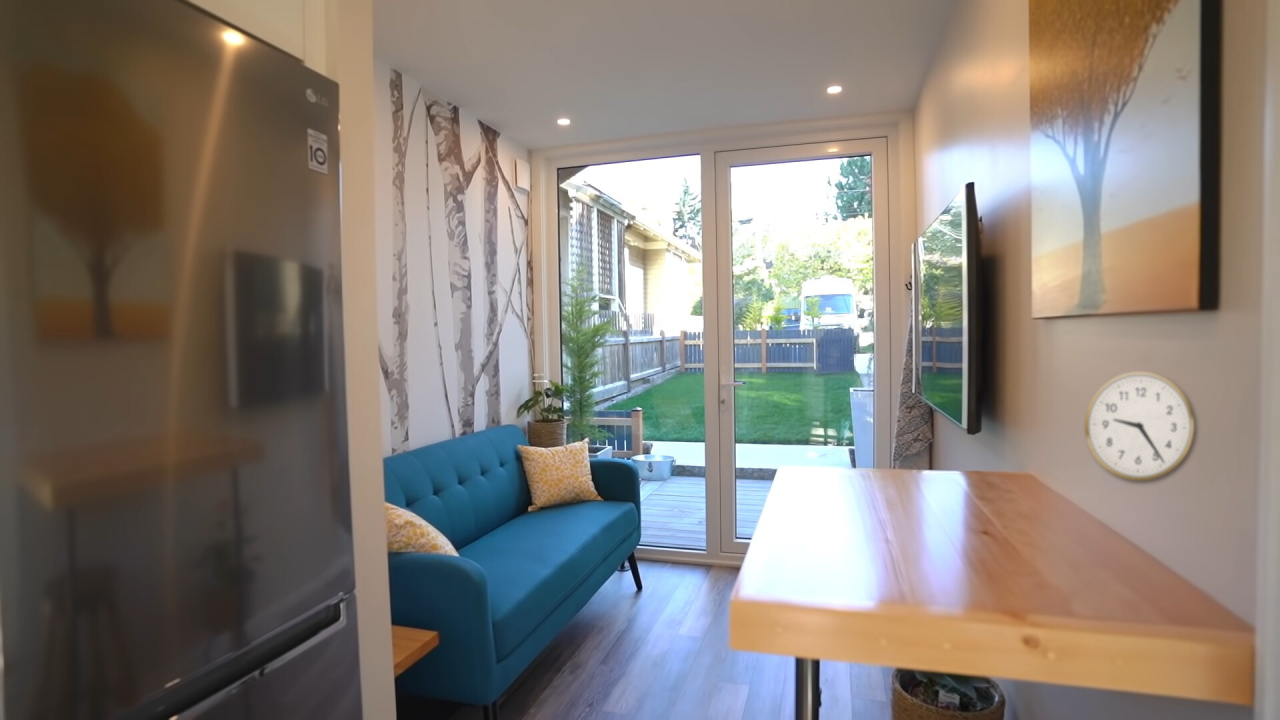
9:24
